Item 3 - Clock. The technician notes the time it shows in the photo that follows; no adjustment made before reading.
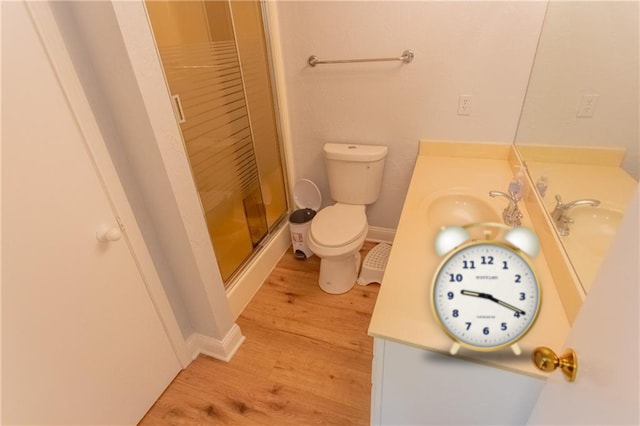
9:19
